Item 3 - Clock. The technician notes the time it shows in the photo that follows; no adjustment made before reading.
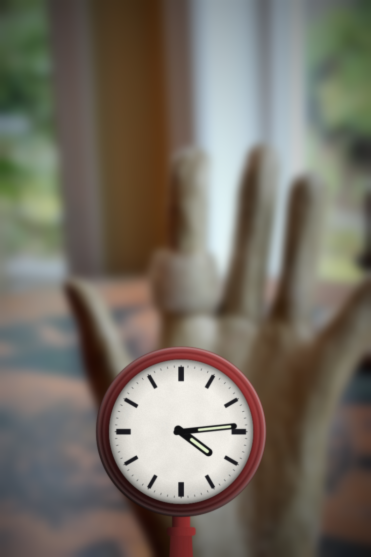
4:14
